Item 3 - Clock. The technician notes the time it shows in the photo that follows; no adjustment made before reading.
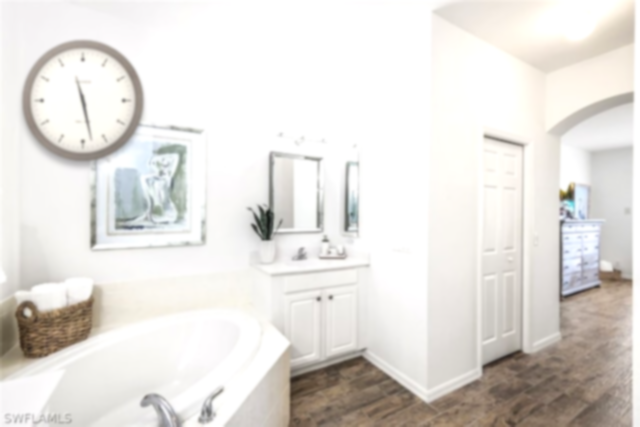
11:28
